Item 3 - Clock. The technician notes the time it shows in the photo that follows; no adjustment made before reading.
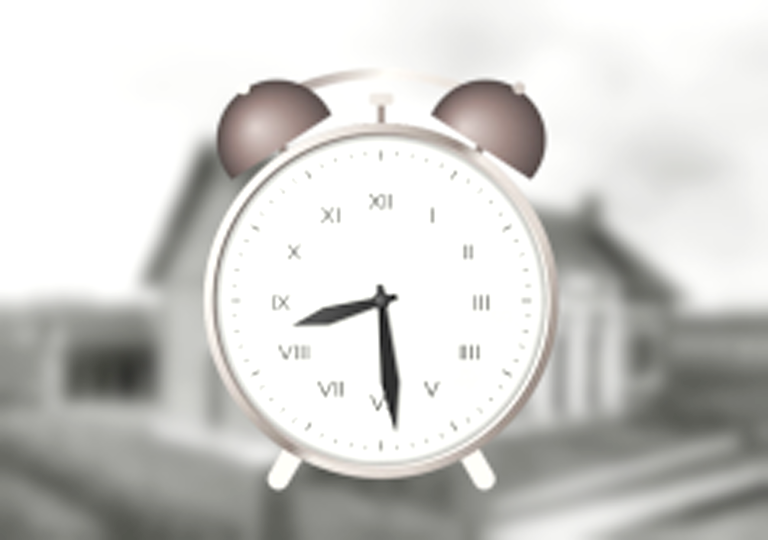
8:29
